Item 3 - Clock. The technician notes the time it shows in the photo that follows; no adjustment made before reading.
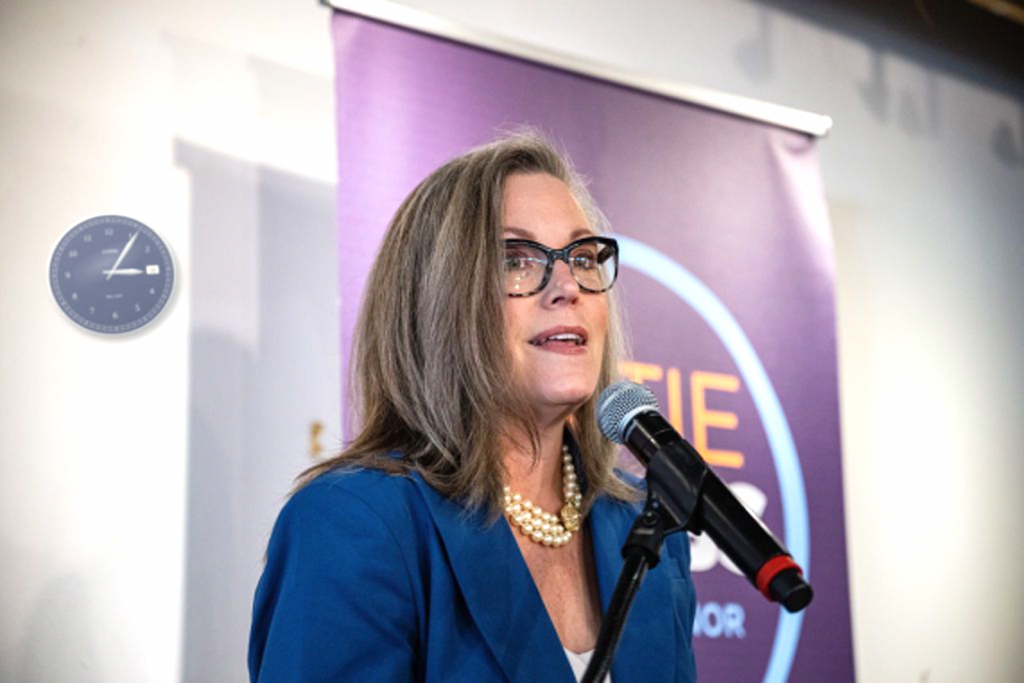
3:06
